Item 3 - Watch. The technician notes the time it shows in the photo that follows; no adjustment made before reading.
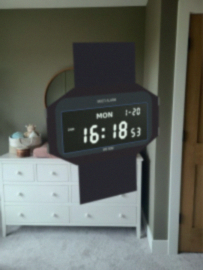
16:18
